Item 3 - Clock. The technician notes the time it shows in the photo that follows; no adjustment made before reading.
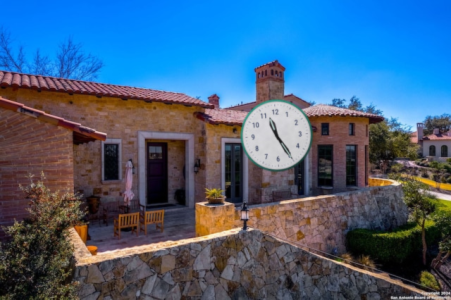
11:25
